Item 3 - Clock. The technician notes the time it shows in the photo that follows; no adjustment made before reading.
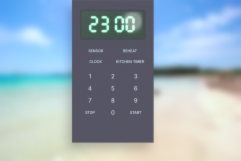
23:00
